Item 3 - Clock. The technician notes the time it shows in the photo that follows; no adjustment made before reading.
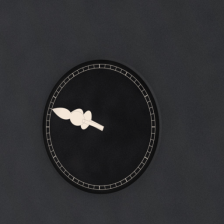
9:48
